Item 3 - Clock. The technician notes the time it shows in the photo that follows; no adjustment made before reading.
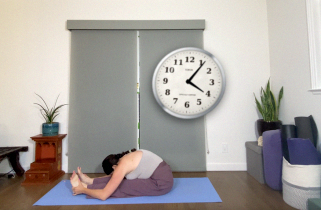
4:06
